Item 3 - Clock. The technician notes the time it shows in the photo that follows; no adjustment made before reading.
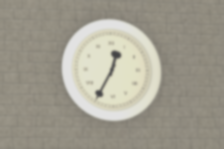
12:35
